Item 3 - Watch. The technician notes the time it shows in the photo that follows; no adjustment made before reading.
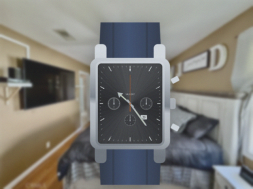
10:24
